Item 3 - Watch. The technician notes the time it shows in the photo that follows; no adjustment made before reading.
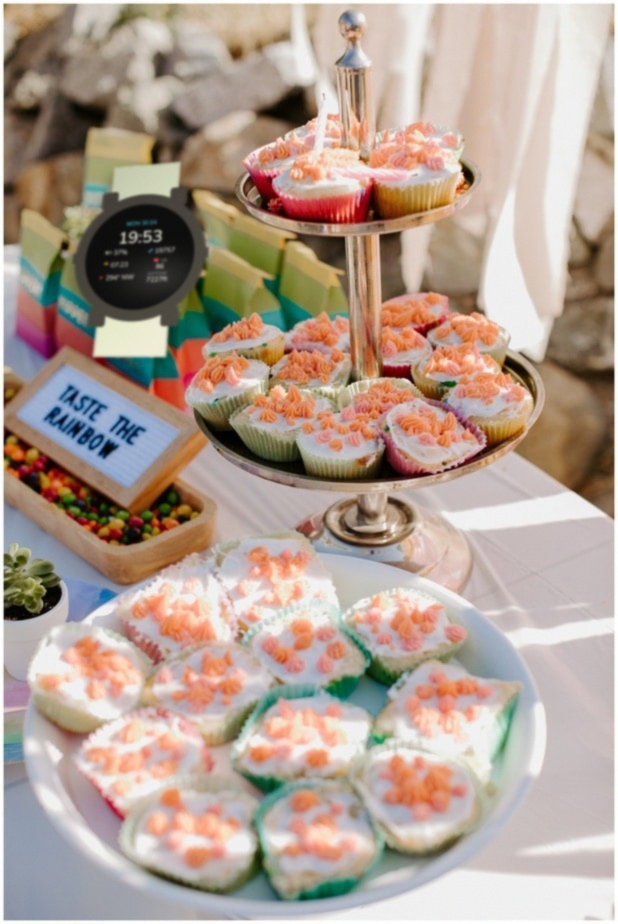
19:53
